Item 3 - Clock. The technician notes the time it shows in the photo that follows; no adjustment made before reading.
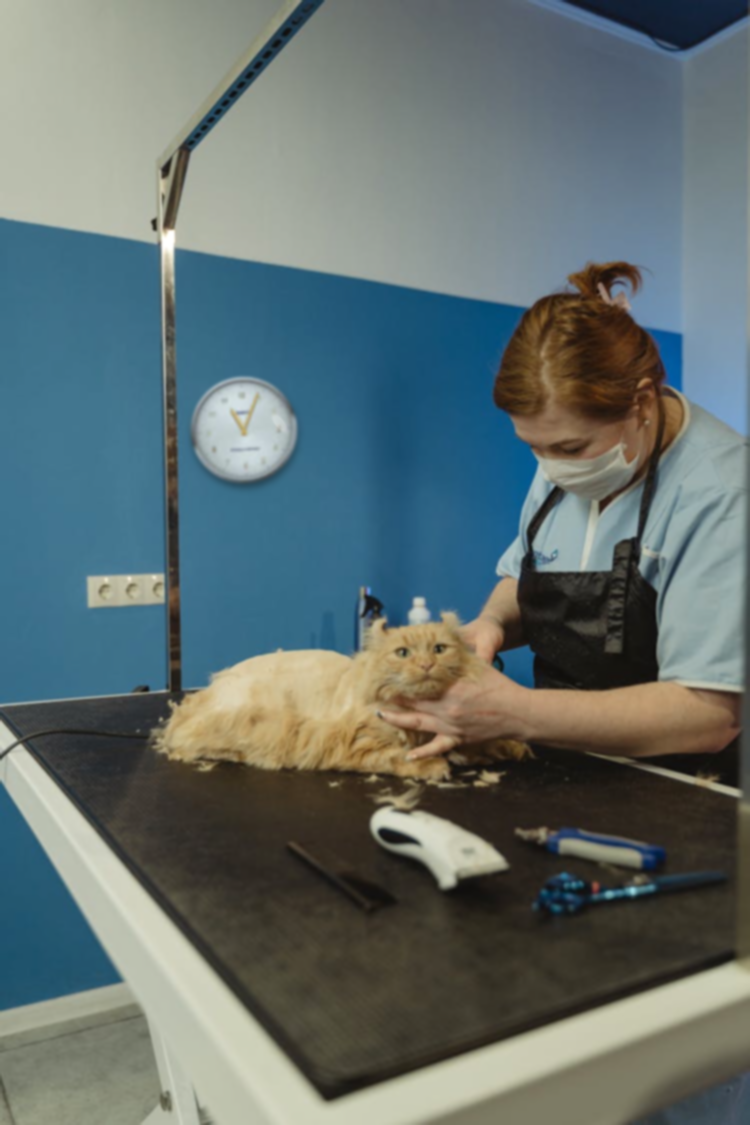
11:04
